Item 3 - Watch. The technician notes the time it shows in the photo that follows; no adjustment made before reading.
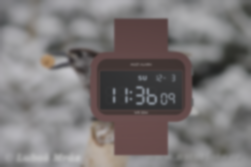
11:36:09
